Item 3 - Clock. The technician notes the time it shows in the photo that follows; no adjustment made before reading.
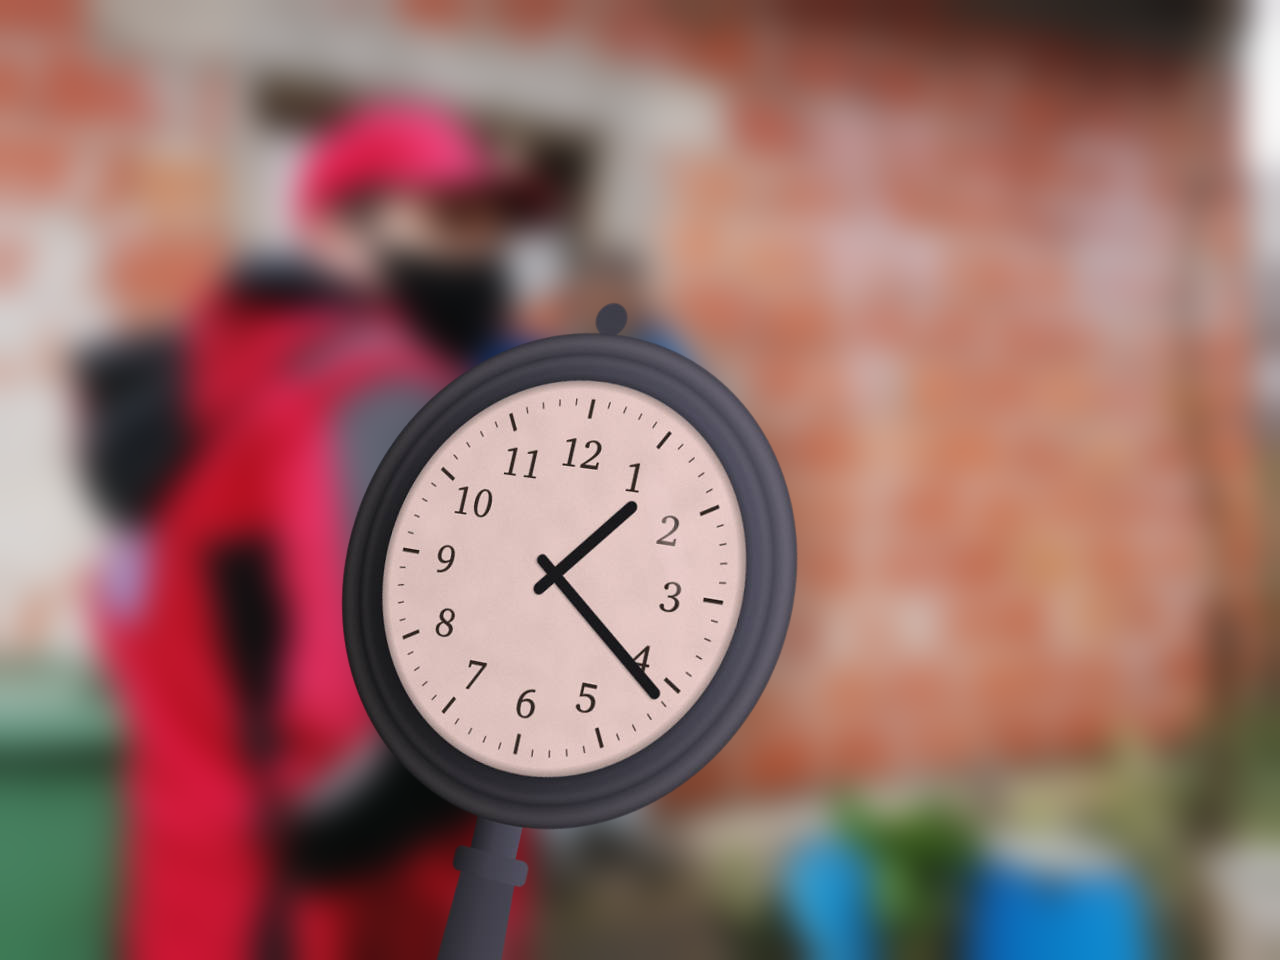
1:21
